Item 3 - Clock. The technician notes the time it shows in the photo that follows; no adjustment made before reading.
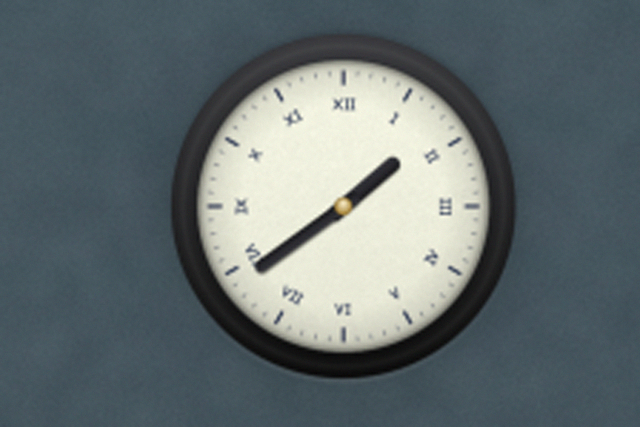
1:39
